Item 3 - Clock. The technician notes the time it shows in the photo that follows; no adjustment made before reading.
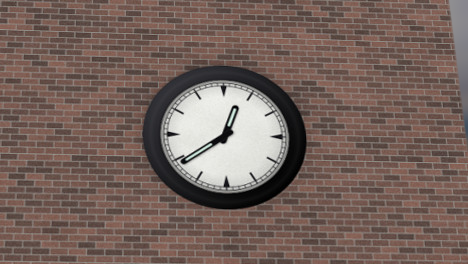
12:39
